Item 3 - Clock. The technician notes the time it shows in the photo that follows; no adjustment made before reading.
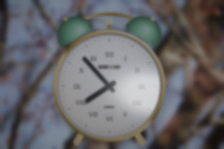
7:53
